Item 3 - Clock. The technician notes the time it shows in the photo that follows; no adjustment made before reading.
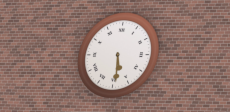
5:29
